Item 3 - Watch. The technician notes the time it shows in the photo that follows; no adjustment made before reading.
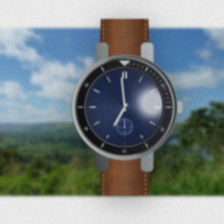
6:59
